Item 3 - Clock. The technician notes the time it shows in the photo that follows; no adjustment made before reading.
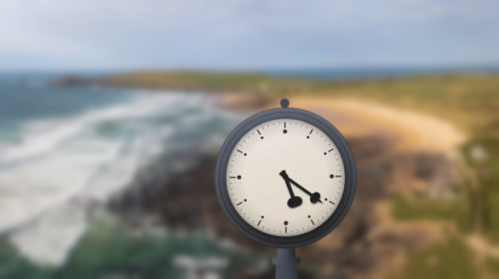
5:21
